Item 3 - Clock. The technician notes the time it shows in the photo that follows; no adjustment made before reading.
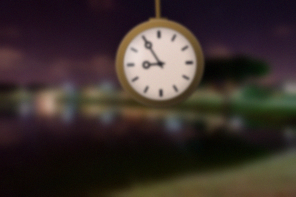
8:55
